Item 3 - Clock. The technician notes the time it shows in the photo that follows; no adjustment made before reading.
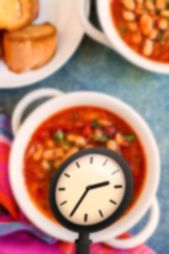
2:35
